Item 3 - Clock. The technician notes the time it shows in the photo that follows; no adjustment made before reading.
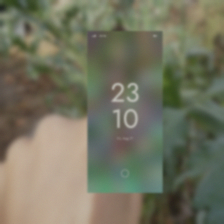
23:10
